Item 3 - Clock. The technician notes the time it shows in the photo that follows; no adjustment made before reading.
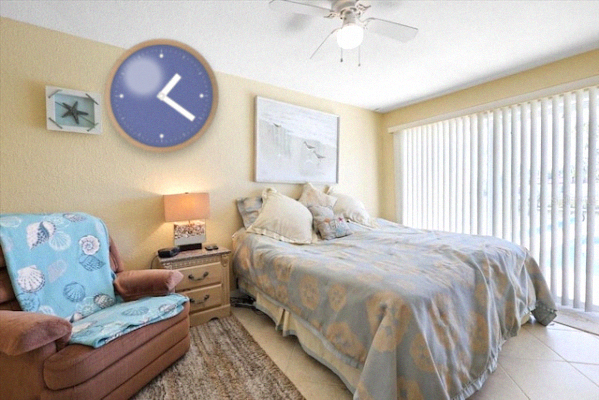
1:21
